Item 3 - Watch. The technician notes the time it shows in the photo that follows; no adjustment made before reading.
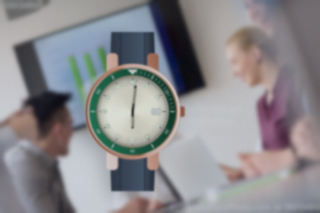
6:01
